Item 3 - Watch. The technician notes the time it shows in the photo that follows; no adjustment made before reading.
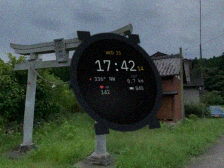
17:42
